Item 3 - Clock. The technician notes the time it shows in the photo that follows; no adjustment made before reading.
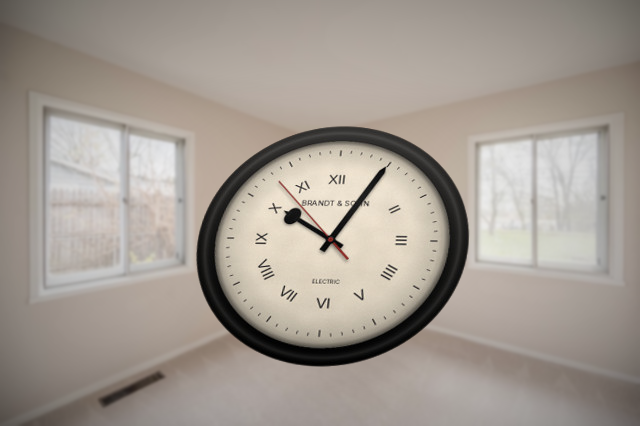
10:04:53
